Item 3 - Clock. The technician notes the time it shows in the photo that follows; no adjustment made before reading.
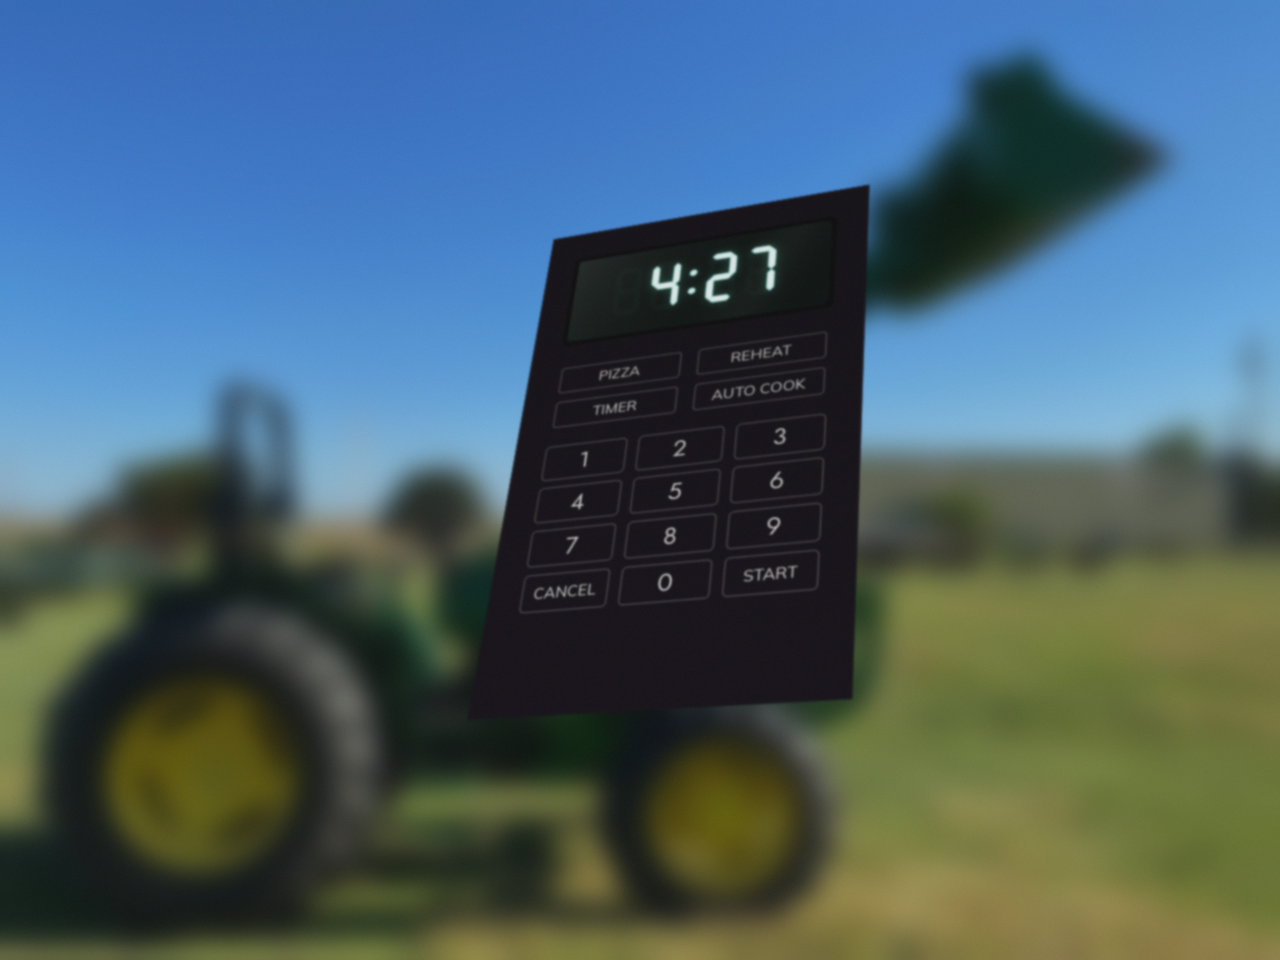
4:27
